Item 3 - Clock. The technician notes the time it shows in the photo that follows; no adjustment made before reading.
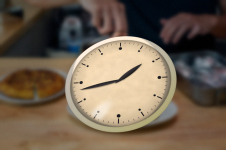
1:43
